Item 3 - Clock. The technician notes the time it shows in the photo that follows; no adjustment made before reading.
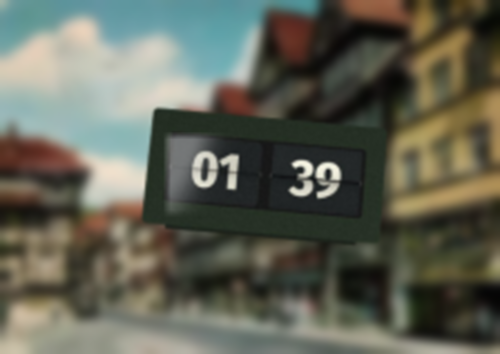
1:39
